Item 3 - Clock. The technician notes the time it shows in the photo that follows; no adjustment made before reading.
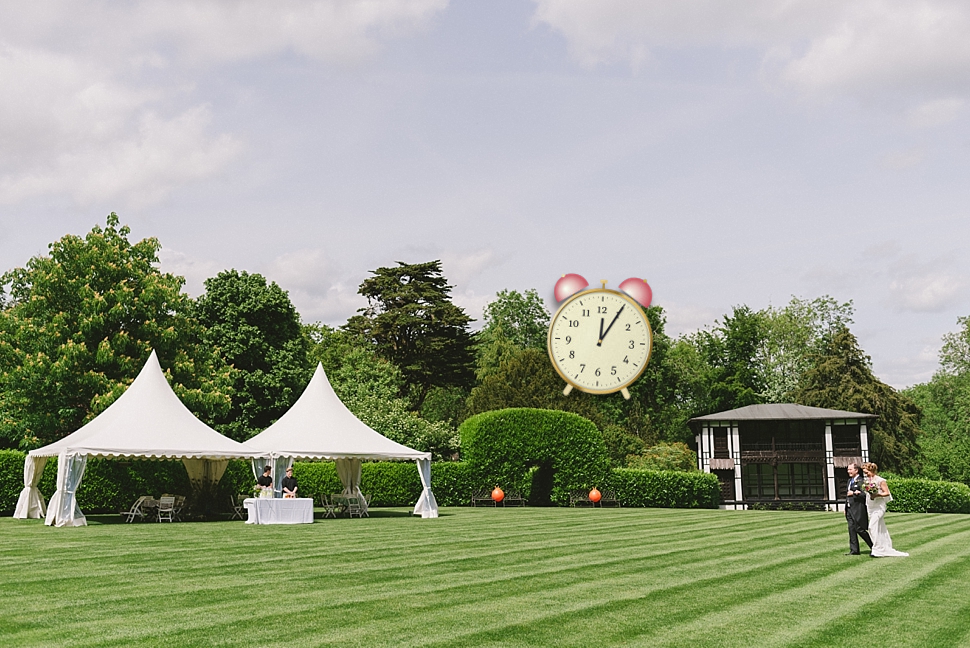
12:05
